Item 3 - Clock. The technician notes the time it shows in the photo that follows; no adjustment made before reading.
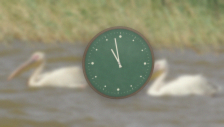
10:58
